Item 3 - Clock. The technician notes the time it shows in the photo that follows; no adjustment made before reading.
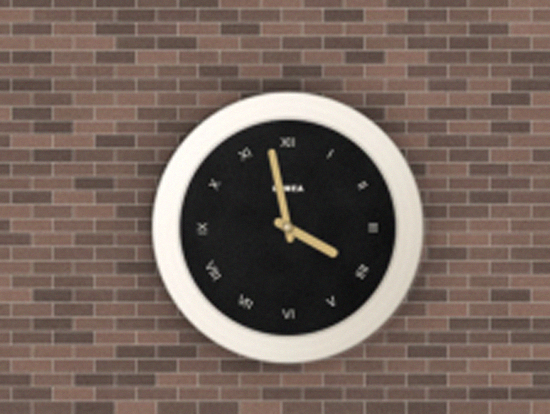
3:58
